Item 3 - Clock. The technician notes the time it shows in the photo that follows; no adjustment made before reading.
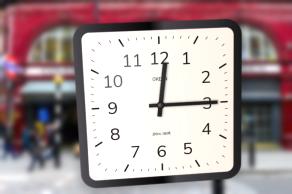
12:15
